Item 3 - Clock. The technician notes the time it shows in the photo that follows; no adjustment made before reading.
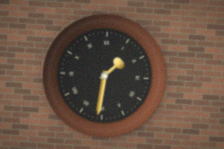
1:31
